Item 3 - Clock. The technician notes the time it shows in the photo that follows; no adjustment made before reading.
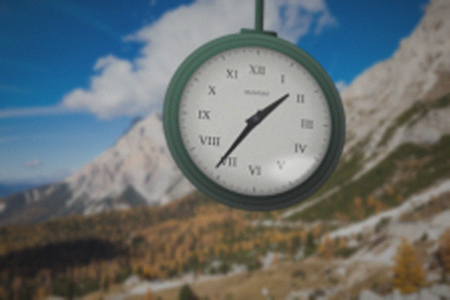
1:36
